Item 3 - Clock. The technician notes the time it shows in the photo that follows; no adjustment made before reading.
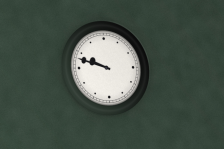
9:48
